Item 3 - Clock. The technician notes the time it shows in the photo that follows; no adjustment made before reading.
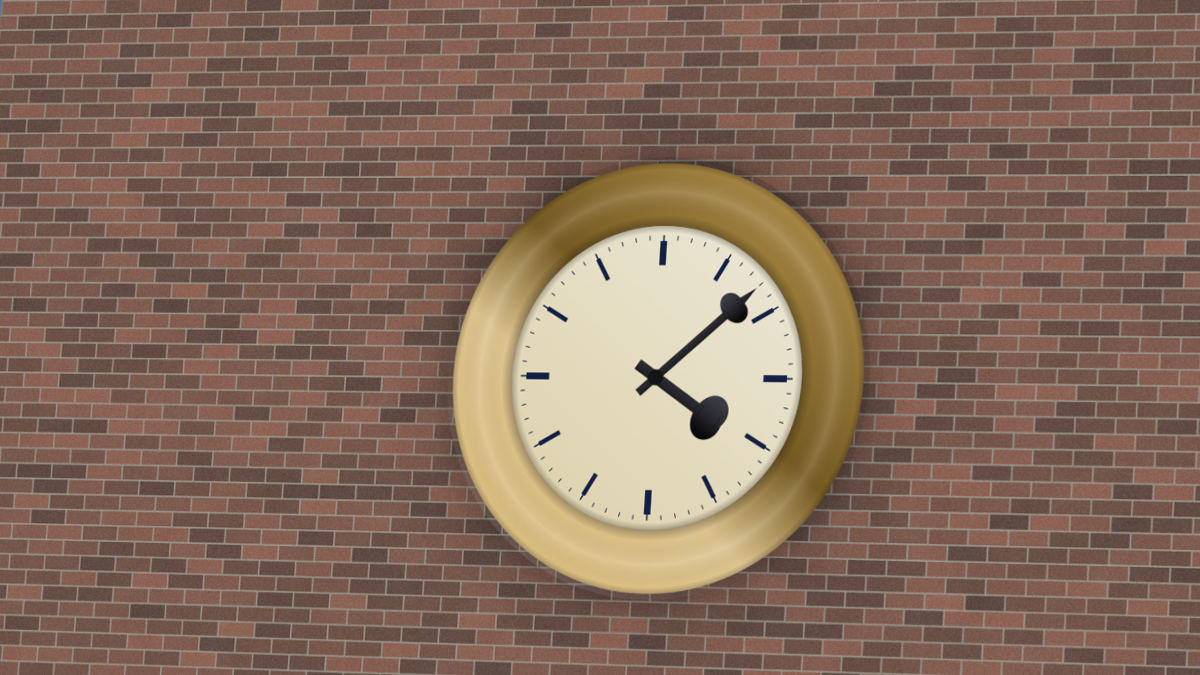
4:08
